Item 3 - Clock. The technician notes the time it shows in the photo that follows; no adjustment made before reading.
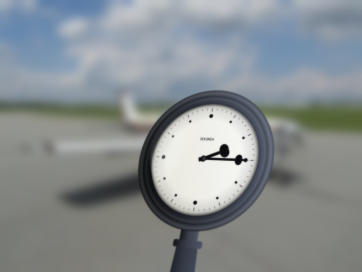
2:15
